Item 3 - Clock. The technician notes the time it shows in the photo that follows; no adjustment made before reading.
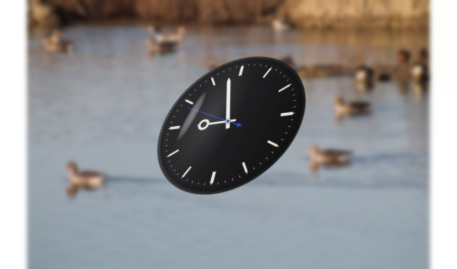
8:57:49
